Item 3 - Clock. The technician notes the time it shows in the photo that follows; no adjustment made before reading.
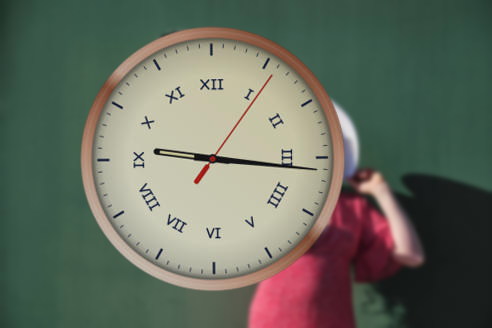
9:16:06
